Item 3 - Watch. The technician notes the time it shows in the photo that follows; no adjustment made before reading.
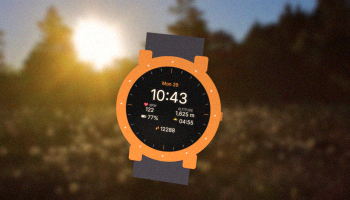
10:43
